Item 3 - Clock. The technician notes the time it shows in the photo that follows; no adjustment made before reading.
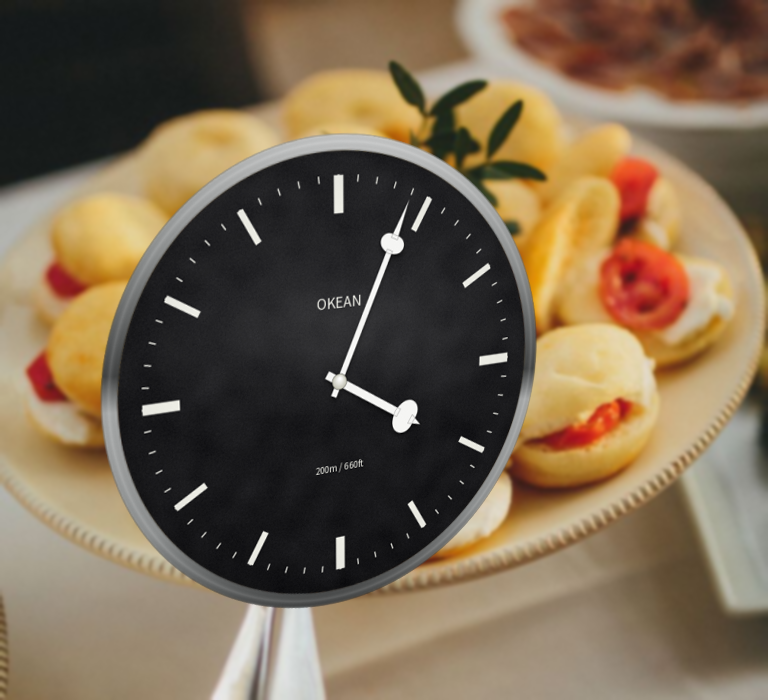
4:04
